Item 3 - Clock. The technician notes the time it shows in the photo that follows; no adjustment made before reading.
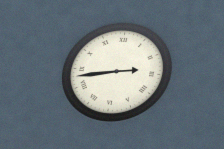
2:43
